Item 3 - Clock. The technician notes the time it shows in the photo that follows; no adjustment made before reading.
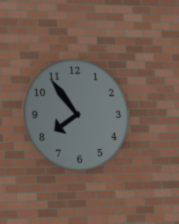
7:54
